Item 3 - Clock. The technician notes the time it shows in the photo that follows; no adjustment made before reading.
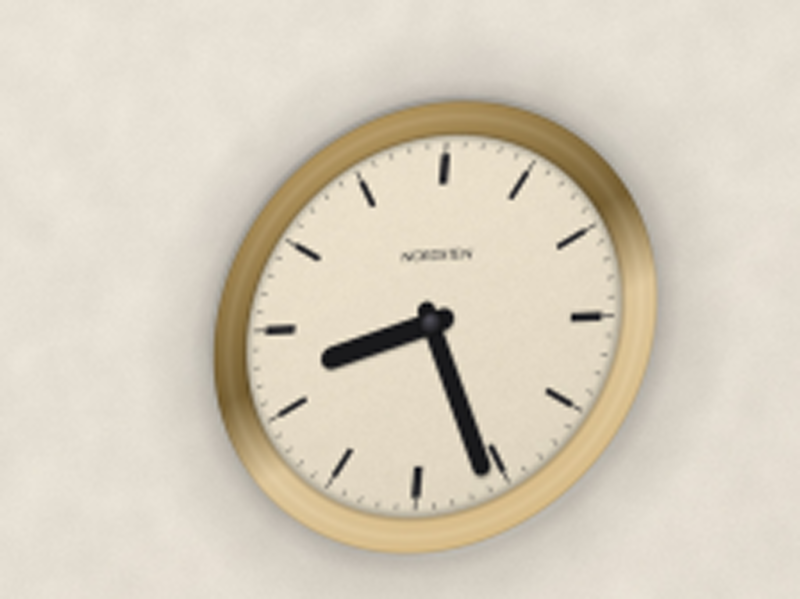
8:26
